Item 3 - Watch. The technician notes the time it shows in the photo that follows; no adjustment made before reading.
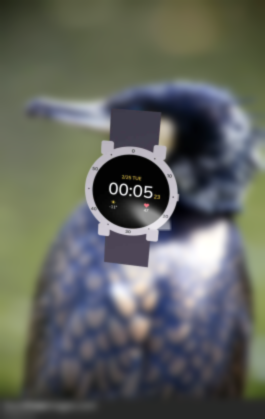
0:05
